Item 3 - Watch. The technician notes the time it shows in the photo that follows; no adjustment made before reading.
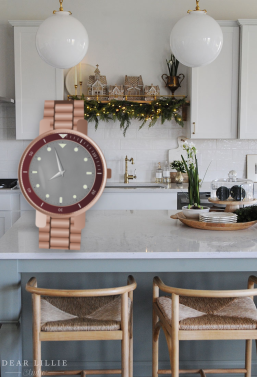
7:57
